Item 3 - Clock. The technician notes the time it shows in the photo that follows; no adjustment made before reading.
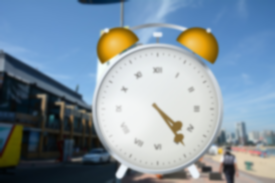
4:24
